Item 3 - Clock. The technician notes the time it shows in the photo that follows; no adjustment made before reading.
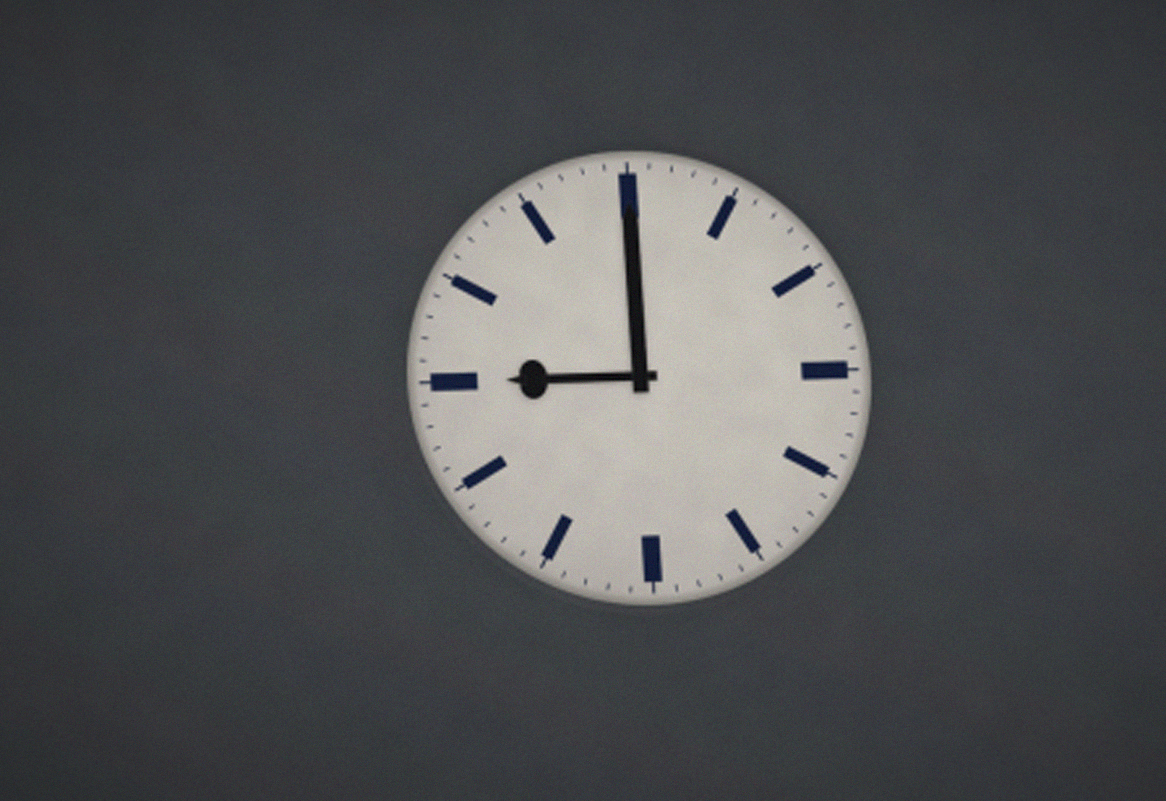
9:00
